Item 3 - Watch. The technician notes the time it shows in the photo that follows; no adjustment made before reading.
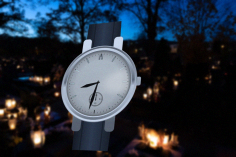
8:32
